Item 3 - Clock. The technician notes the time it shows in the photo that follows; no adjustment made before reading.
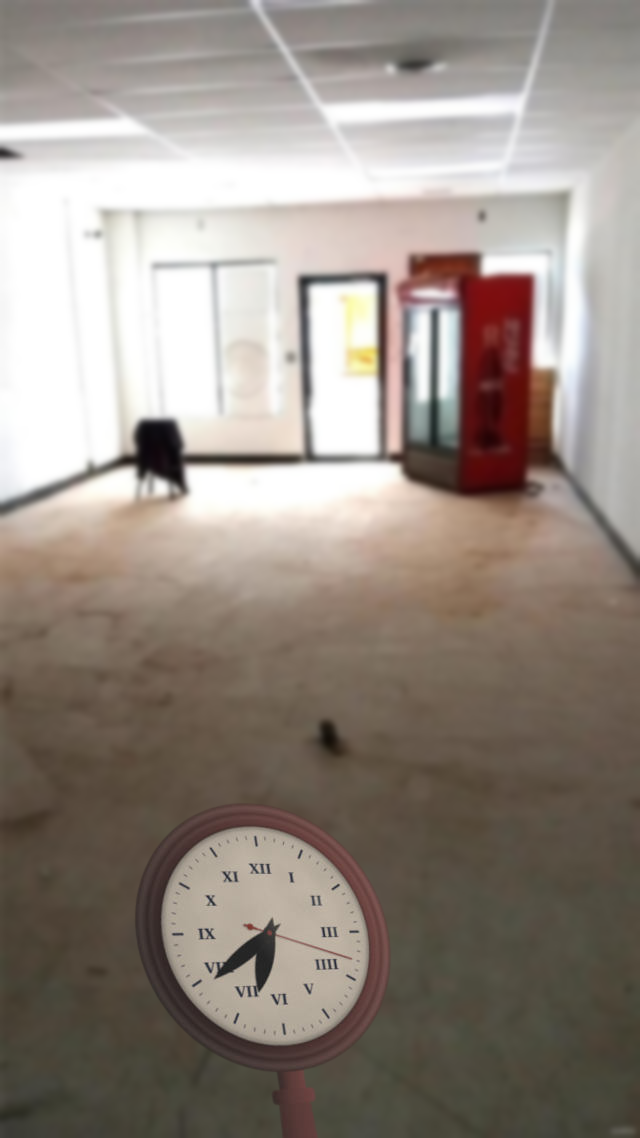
6:39:18
